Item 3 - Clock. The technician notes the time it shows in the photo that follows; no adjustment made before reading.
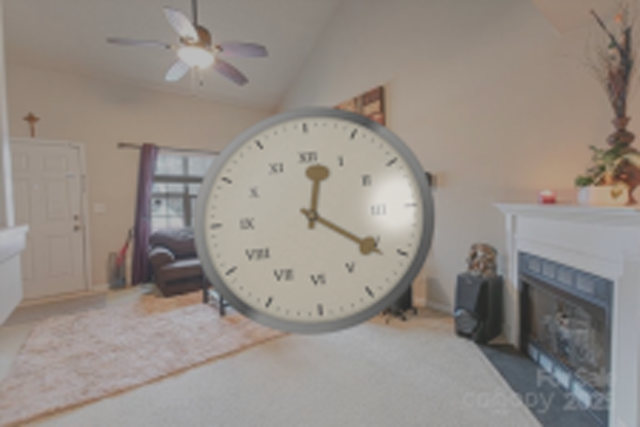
12:21
